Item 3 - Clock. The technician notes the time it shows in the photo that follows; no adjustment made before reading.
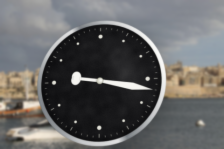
9:17
